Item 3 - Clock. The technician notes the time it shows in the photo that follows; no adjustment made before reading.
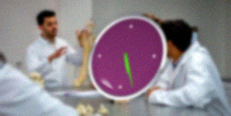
5:26
